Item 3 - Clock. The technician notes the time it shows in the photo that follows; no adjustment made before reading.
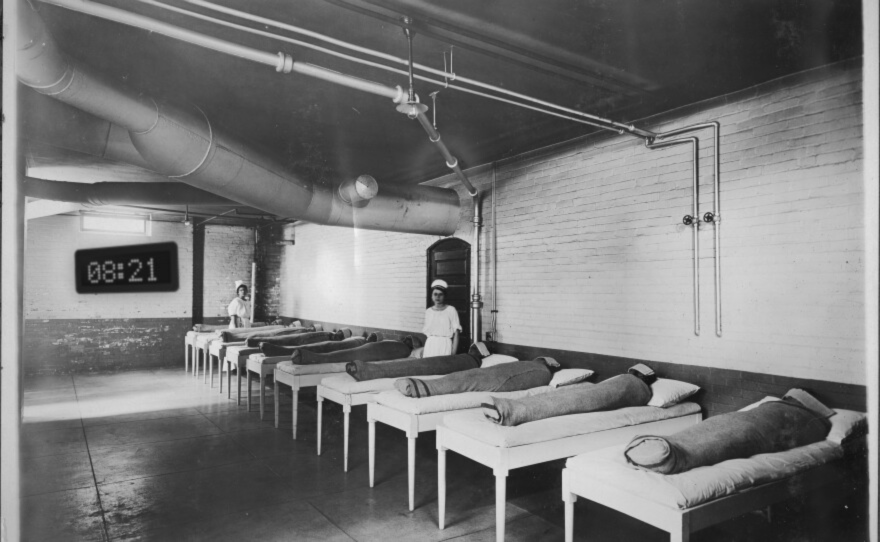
8:21
